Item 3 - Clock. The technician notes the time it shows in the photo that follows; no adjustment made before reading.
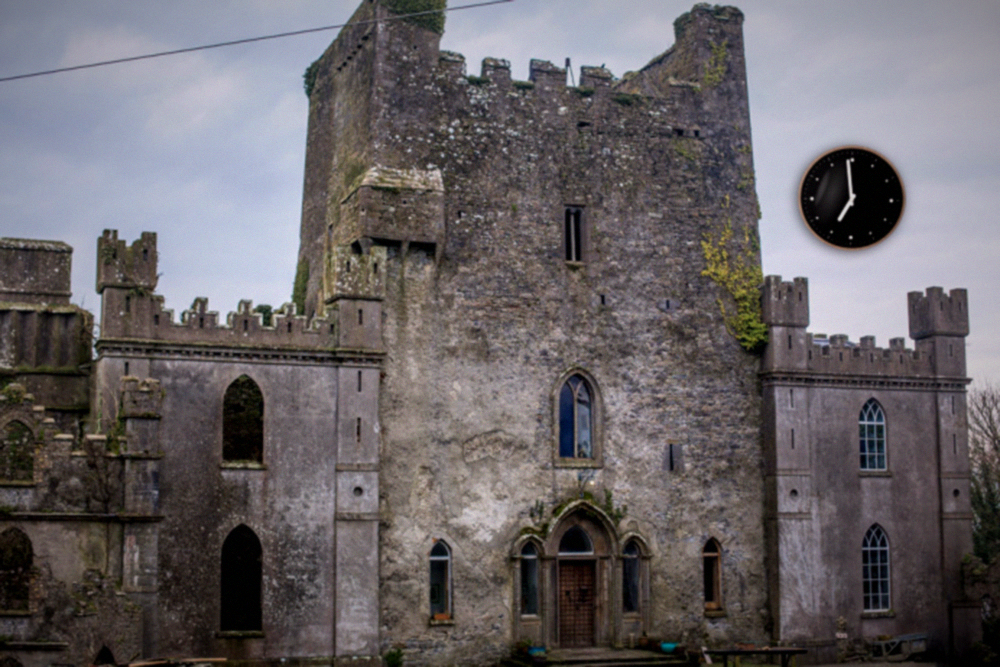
6:59
